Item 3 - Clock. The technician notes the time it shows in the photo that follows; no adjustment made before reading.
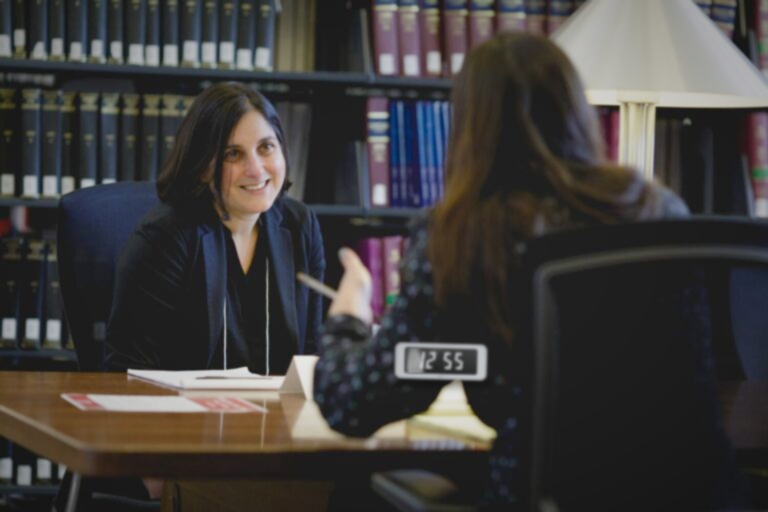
12:55
